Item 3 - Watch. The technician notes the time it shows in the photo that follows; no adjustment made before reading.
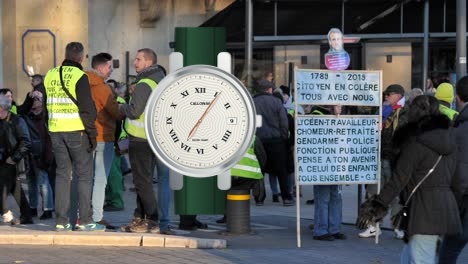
7:06
